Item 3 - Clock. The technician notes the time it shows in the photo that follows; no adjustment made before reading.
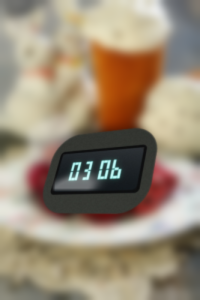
3:06
